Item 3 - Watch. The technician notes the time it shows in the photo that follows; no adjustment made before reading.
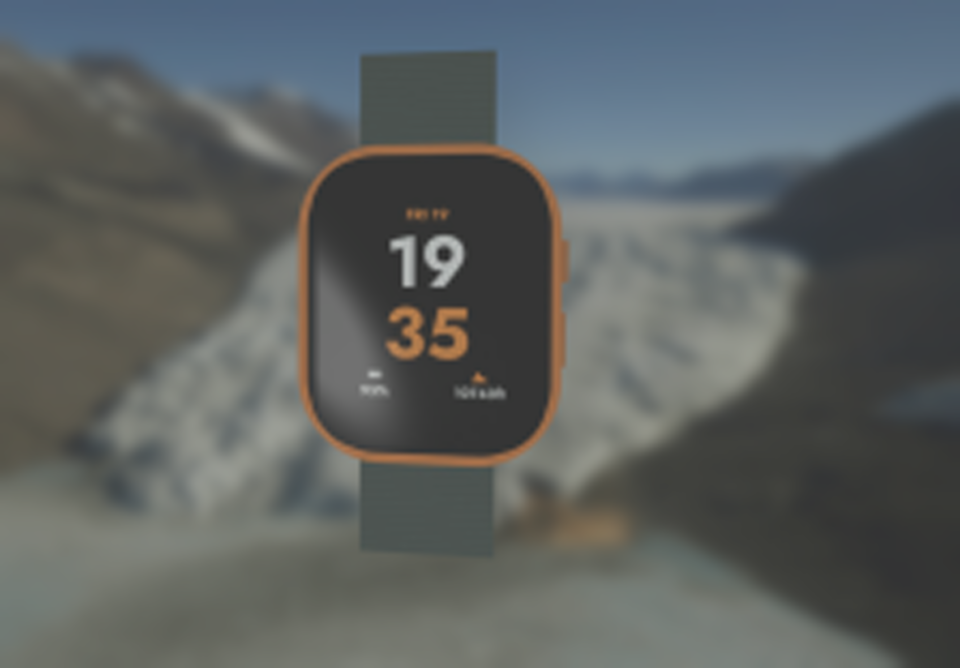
19:35
